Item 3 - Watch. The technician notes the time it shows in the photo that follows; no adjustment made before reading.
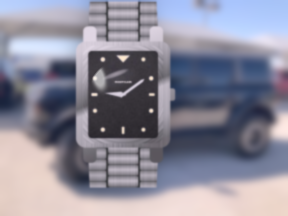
9:09
